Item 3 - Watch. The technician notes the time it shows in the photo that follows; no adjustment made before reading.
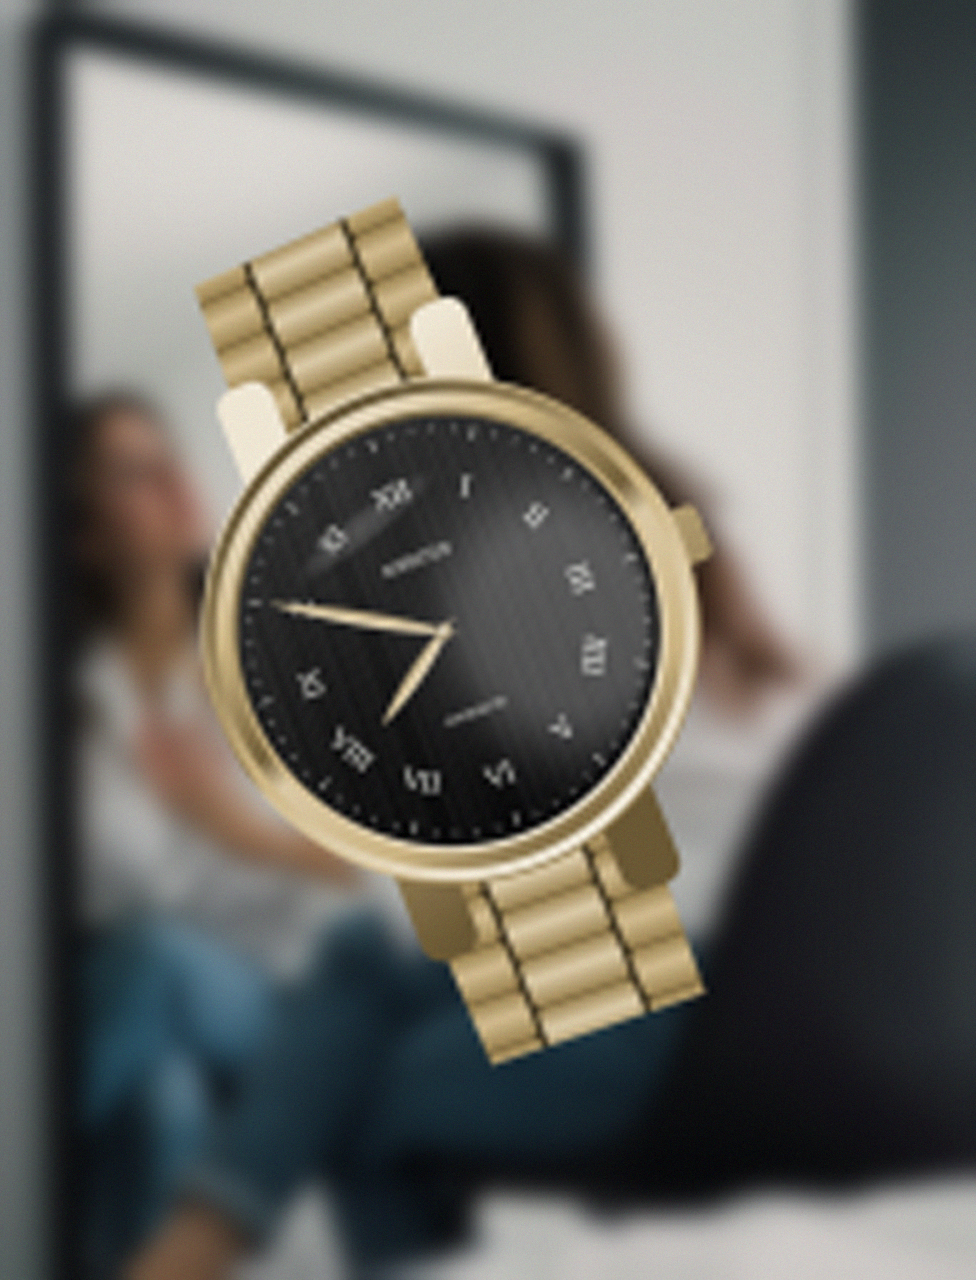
7:50
